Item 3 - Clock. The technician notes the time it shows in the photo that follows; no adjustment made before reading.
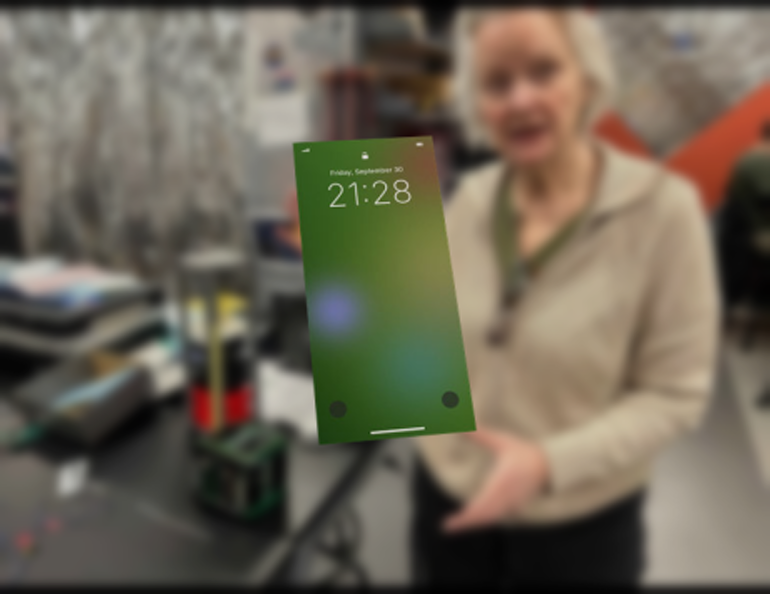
21:28
